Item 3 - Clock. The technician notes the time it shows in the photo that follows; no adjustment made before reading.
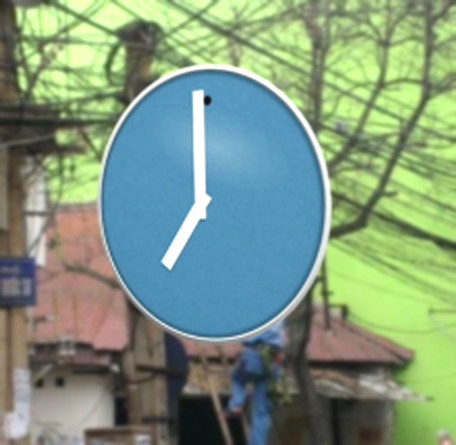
6:59
